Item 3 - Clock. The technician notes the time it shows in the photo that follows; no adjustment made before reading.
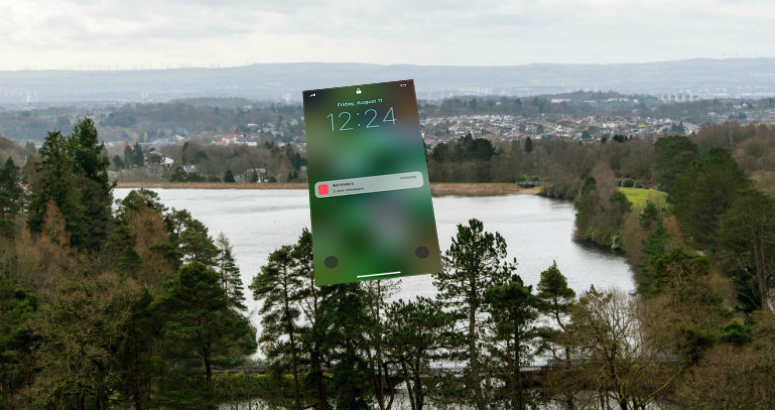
12:24
